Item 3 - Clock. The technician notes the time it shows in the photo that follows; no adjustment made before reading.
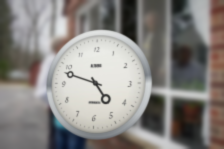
4:48
